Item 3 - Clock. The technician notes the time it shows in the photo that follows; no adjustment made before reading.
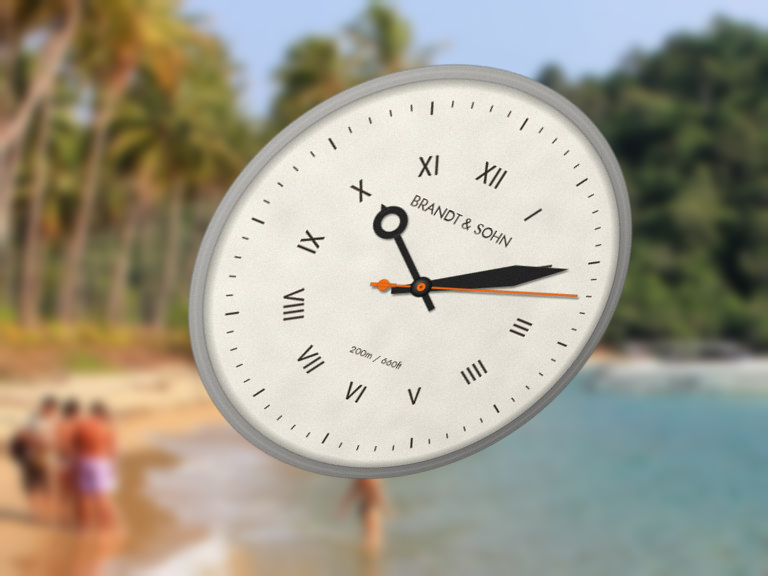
10:10:12
